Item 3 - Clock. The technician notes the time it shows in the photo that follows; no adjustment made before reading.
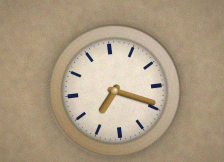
7:19
